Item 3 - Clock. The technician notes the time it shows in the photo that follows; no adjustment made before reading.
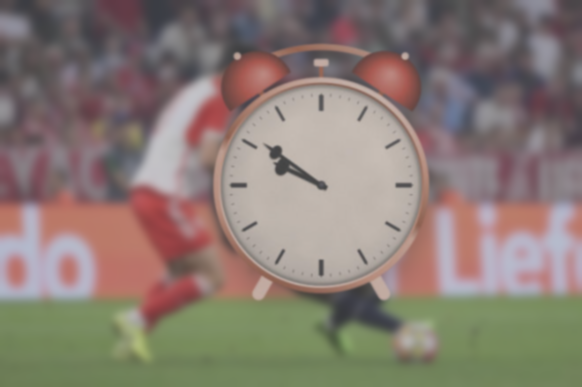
9:51
